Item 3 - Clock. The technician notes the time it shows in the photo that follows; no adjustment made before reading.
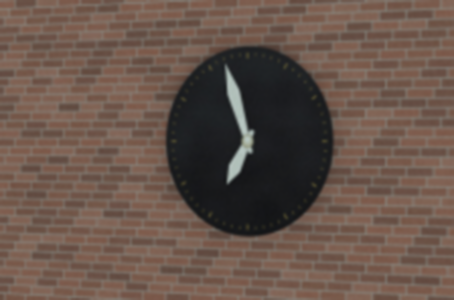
6:57
